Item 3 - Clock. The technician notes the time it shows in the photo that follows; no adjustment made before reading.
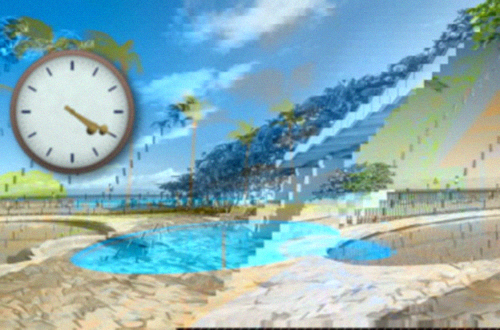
4:20
